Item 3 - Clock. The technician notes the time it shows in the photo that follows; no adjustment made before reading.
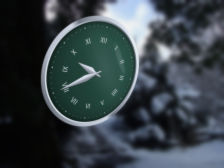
9:40
